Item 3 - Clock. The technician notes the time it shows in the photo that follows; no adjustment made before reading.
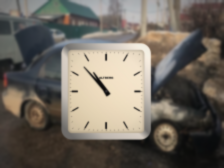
10:53
